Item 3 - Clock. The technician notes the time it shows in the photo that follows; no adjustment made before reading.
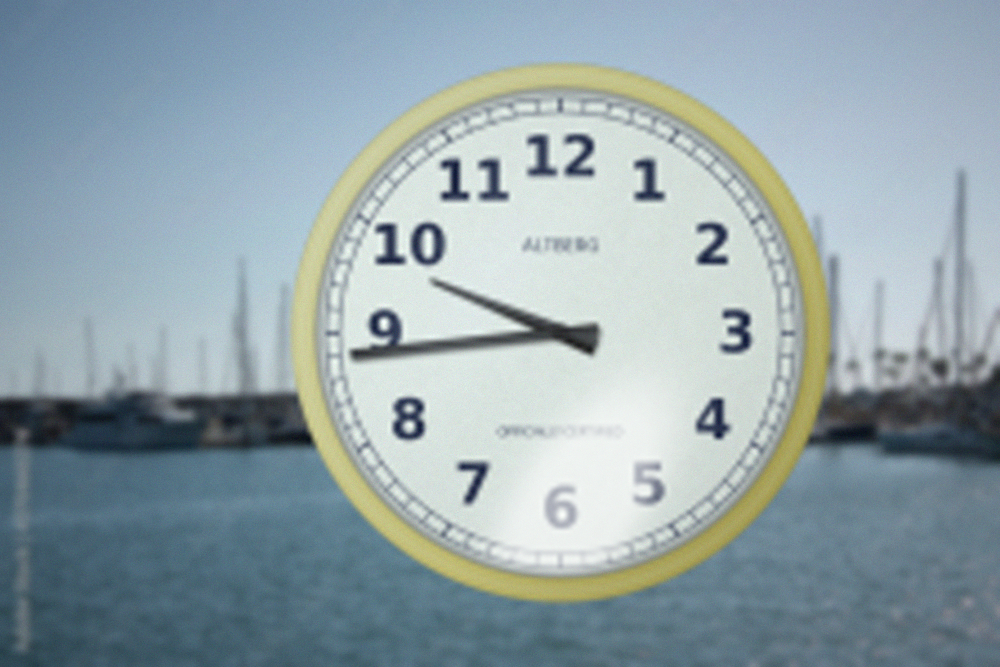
9:44
